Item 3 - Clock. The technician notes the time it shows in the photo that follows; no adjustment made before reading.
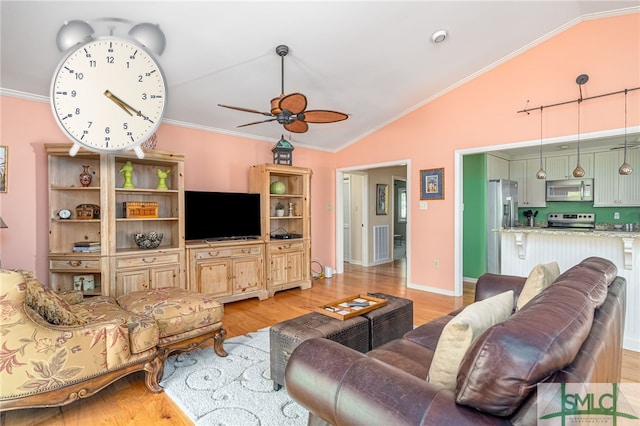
4:20
